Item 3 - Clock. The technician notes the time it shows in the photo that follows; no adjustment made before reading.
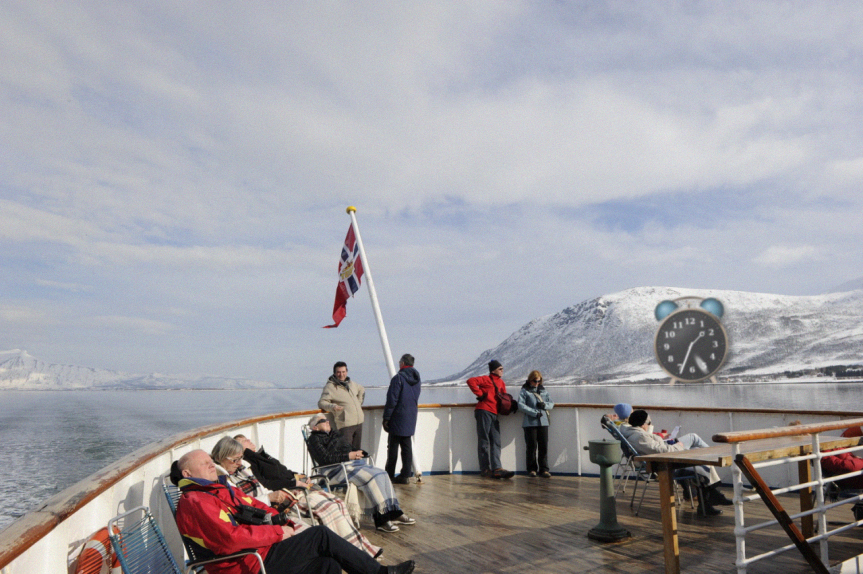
1:34
